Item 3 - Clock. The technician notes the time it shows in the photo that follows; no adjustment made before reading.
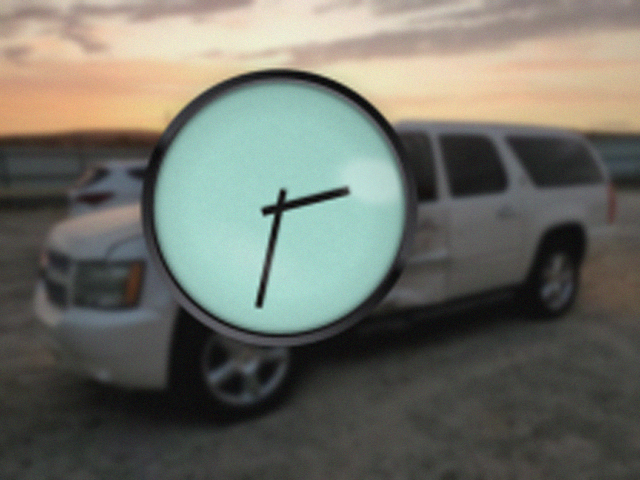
2:32
